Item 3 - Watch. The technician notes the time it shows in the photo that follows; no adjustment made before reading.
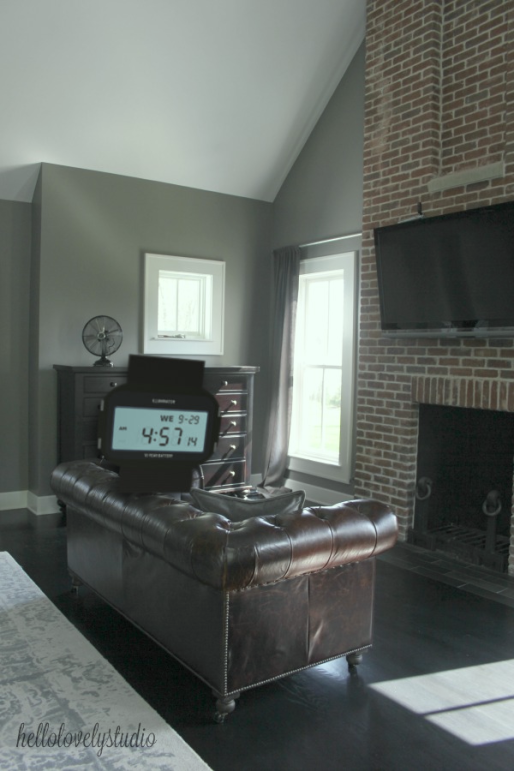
4:57:14
